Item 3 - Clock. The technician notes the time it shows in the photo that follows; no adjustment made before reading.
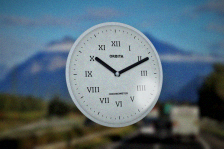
10:11
